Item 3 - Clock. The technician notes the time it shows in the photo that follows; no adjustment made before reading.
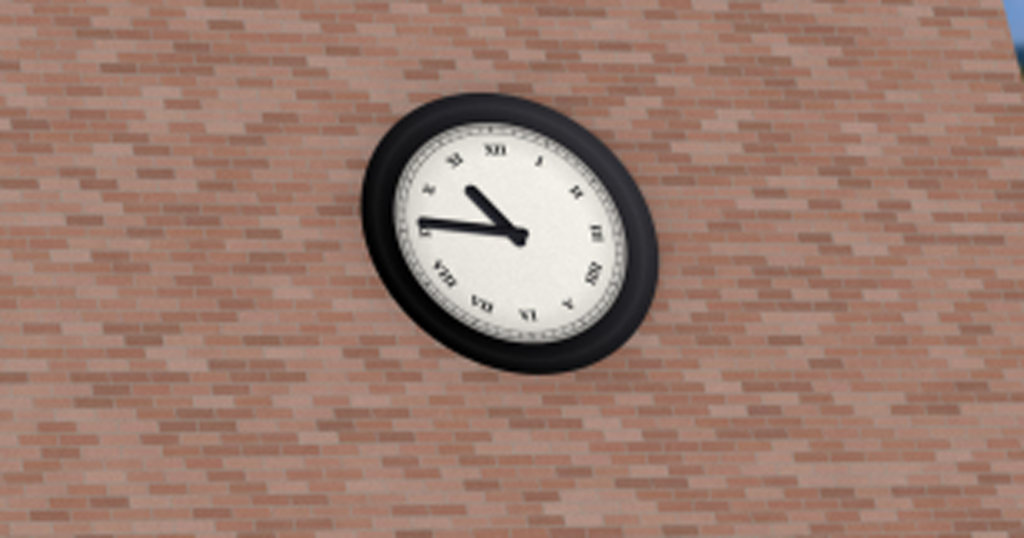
10:46
